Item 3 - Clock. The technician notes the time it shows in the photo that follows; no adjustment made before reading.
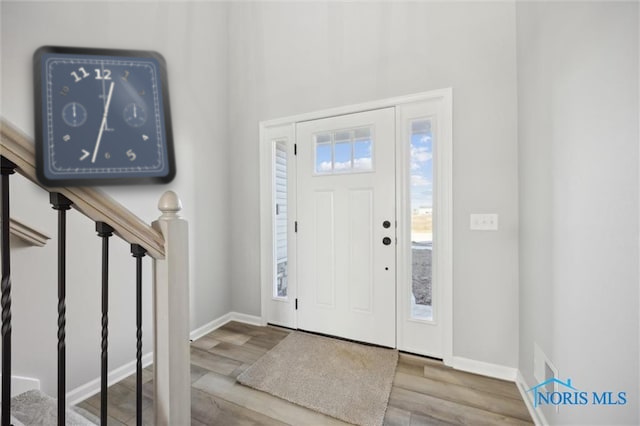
12:33
